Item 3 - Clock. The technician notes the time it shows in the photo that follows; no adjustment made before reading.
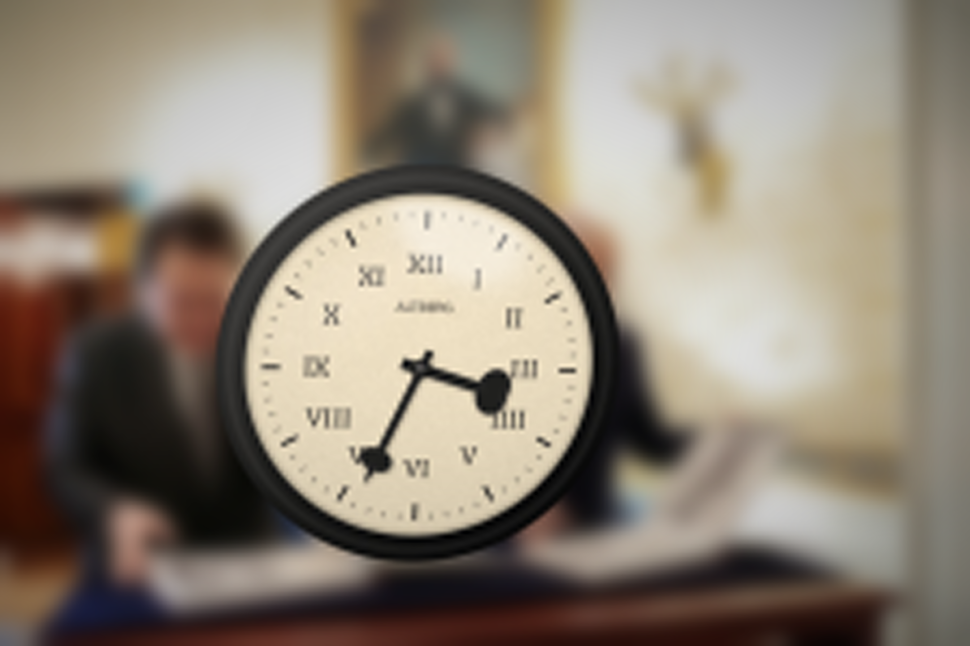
3:34
